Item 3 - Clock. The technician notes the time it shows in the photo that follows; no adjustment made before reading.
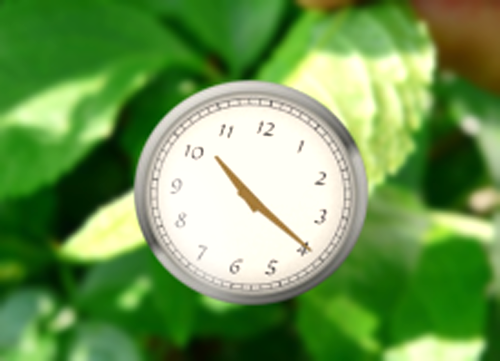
10:20
